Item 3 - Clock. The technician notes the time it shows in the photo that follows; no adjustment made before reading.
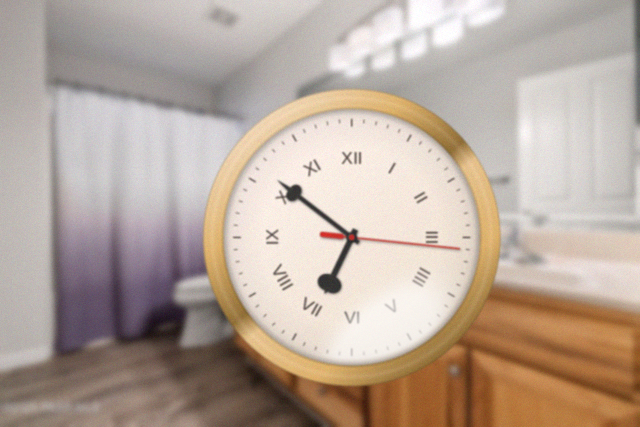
6:51:16
